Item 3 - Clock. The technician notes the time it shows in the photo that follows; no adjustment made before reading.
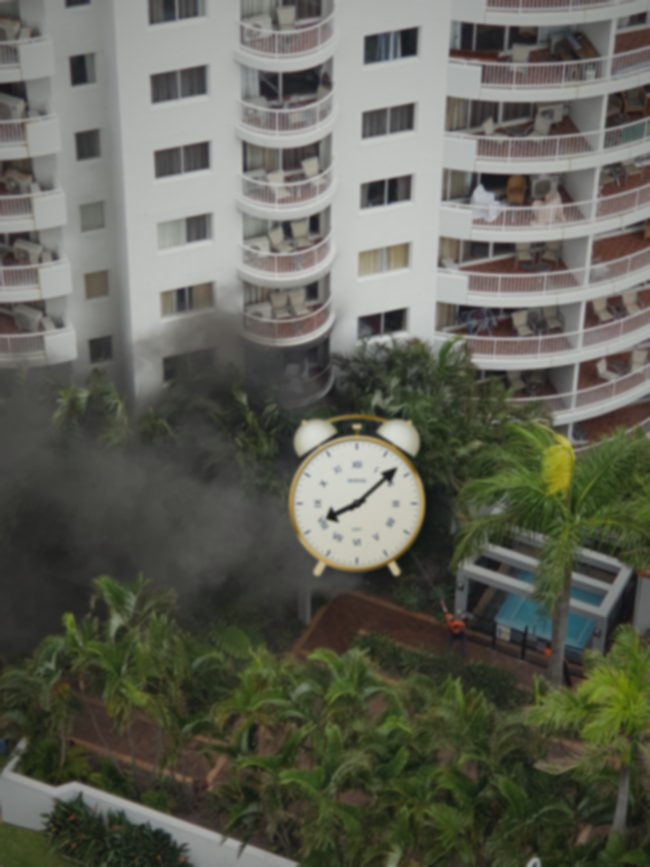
8:08
